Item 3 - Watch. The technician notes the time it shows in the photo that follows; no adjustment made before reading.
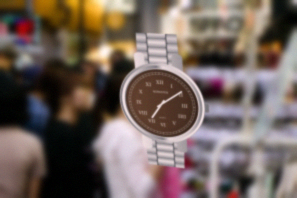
7:09
